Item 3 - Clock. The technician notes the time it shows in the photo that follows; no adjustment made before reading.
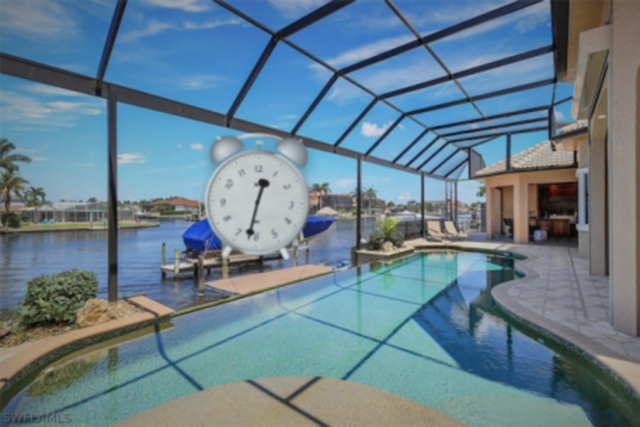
12:32
